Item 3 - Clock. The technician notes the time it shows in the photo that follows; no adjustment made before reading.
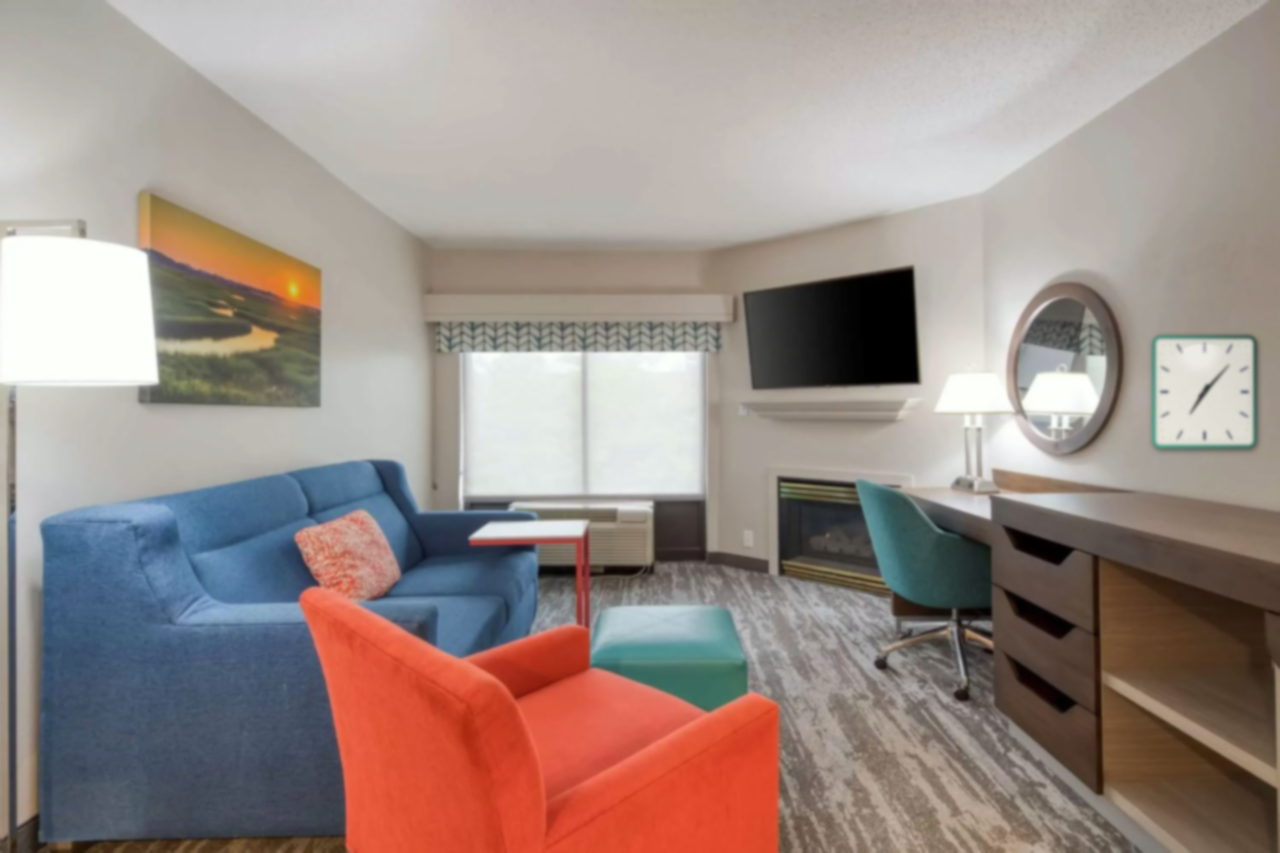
7:07
